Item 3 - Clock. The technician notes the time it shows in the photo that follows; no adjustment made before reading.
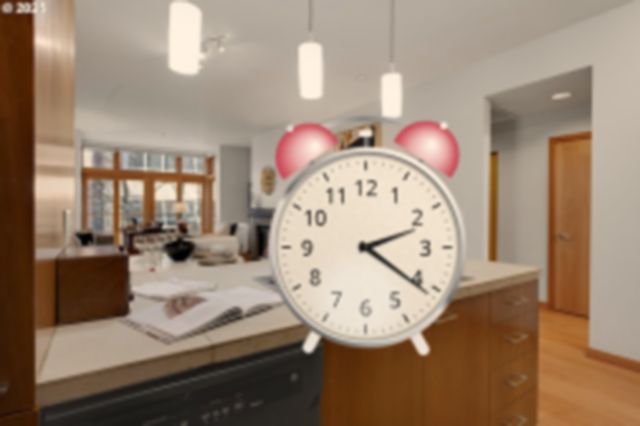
2:21
